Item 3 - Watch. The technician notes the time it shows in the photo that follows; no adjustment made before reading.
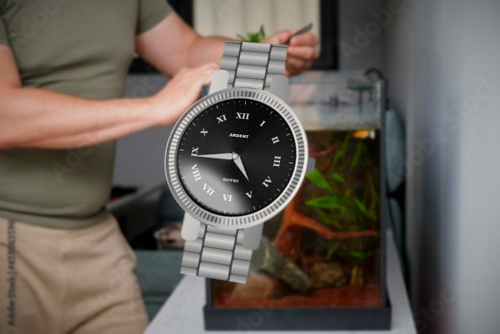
4:44
